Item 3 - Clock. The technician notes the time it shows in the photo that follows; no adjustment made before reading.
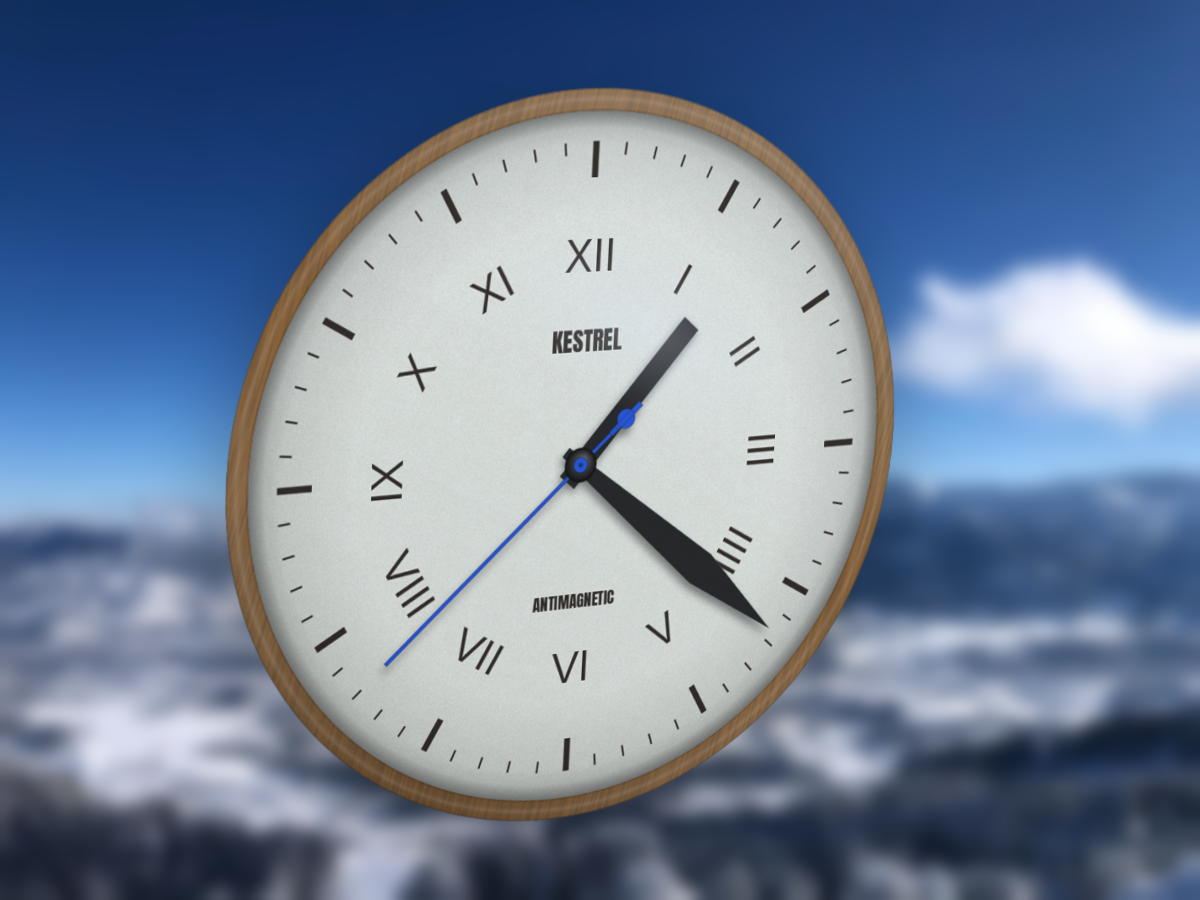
1:21:38
